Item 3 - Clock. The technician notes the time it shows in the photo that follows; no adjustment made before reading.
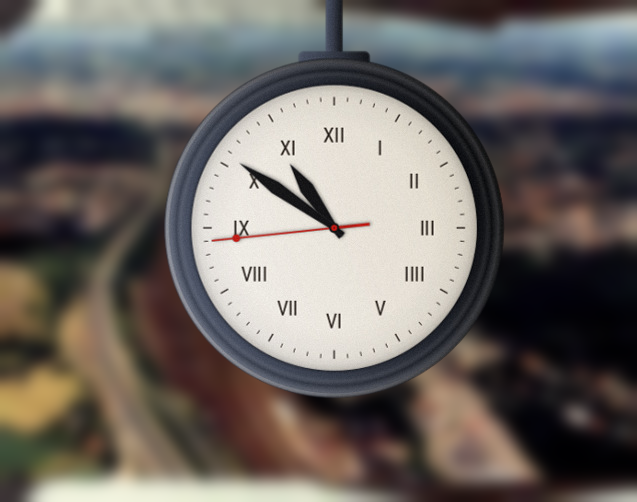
10:50:44
